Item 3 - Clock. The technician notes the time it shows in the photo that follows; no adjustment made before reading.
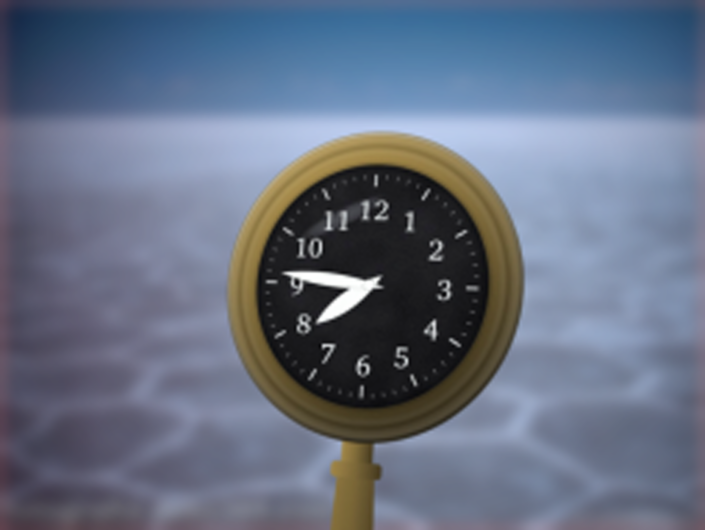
7:46
